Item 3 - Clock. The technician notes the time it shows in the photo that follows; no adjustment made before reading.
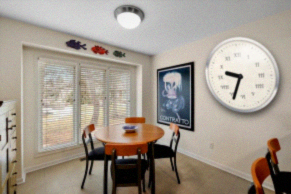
9:34
